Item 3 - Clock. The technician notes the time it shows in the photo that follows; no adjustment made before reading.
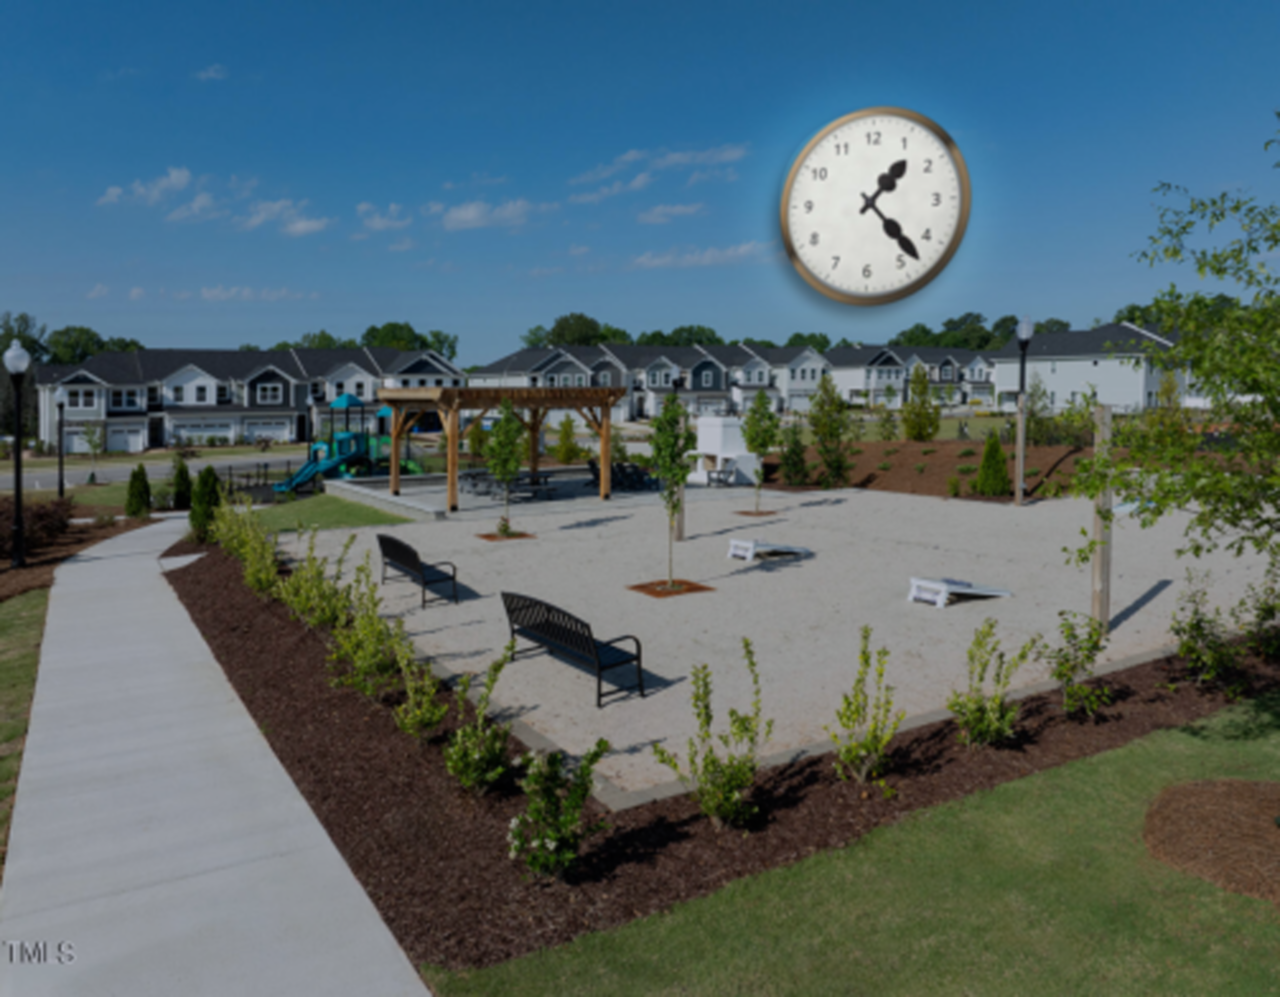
1:23
